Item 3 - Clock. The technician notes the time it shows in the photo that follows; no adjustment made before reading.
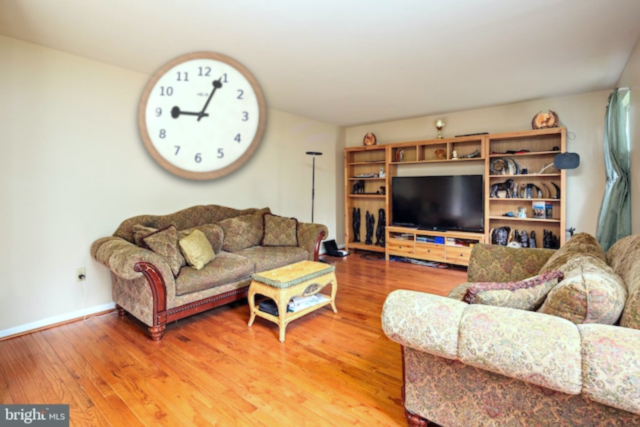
9:04
